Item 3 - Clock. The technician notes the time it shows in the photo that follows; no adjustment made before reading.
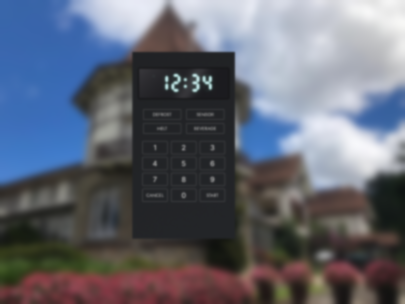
12:34
